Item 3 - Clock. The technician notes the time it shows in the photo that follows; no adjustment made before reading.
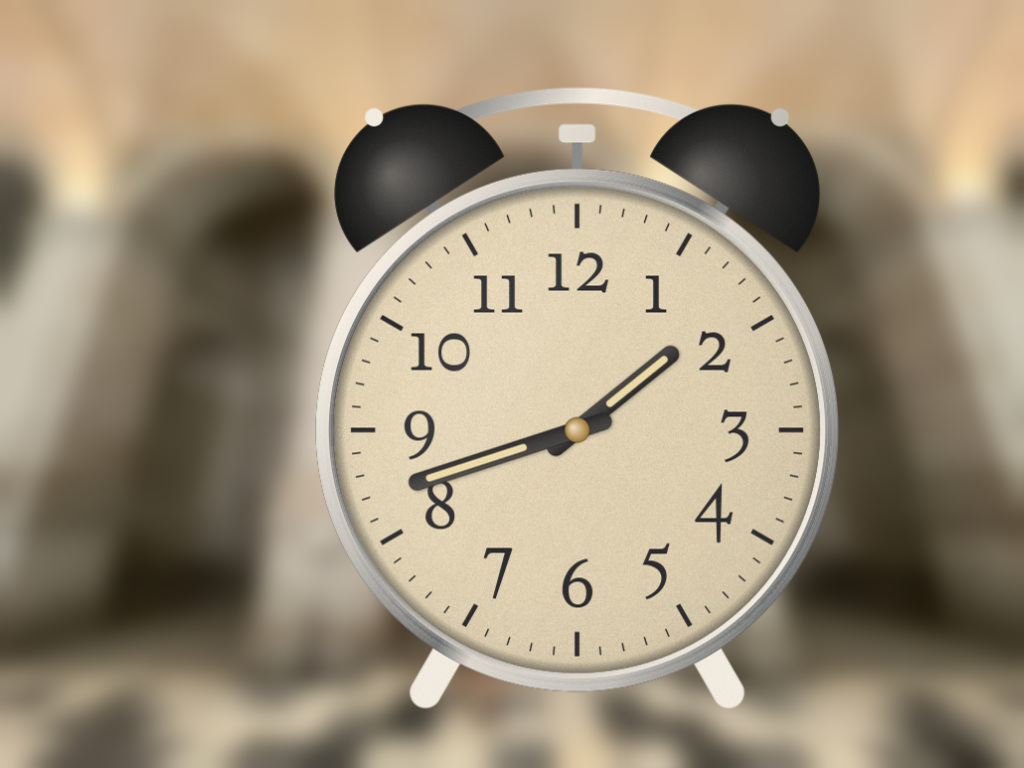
1:42
